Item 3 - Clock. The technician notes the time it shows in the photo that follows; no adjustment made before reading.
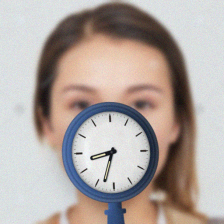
8:33
